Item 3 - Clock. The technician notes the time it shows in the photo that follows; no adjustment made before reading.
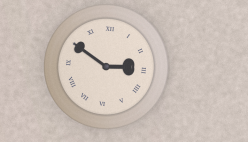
2:50
